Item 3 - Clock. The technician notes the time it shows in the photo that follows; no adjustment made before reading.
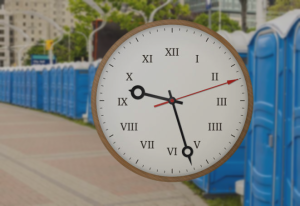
9:27:12
